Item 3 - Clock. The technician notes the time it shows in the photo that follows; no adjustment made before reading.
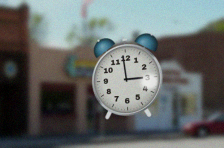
2:59
